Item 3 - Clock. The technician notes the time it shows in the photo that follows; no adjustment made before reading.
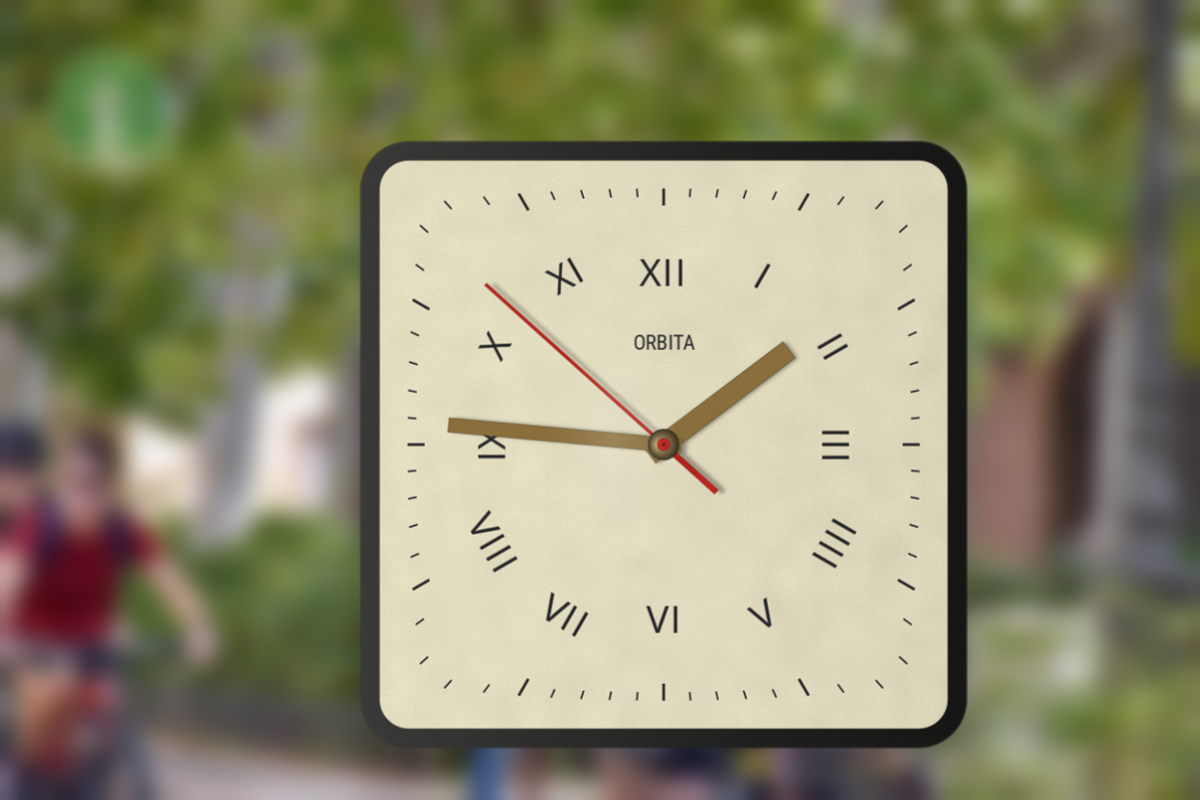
1:45:52
